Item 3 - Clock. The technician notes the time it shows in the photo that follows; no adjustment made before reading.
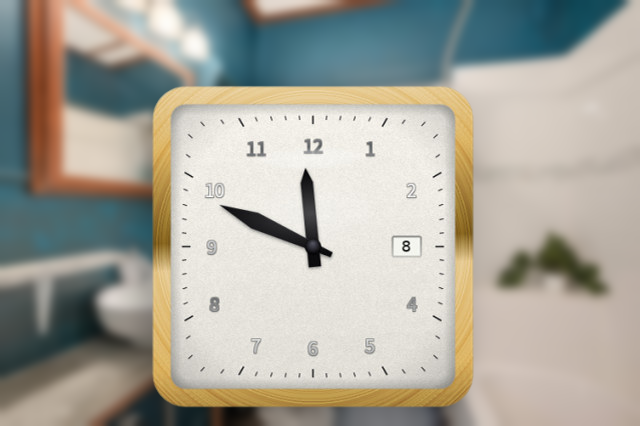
11:49
